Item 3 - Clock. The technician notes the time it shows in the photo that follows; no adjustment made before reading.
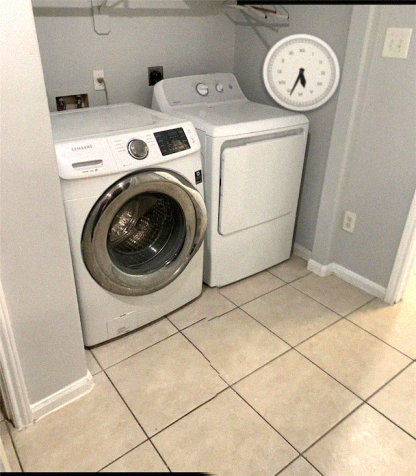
5:34
